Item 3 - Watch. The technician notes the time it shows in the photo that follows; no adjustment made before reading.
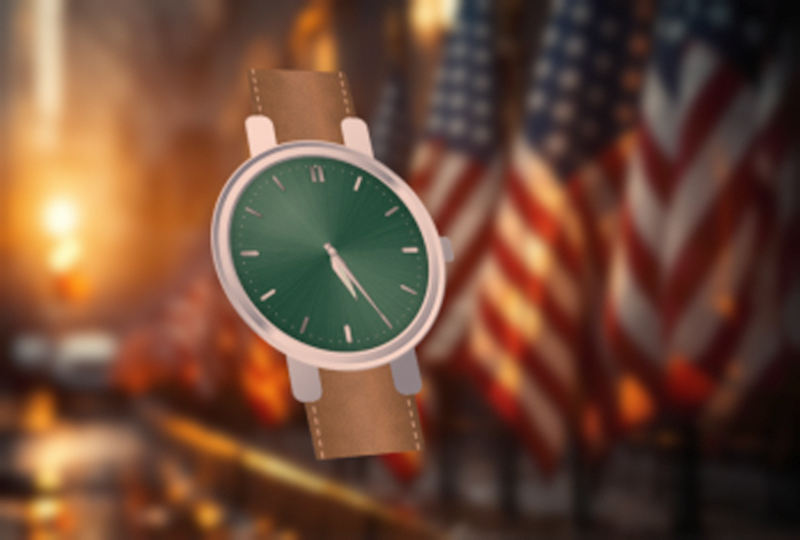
5:25
